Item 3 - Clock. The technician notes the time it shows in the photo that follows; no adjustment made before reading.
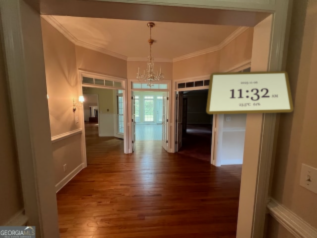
11:32
